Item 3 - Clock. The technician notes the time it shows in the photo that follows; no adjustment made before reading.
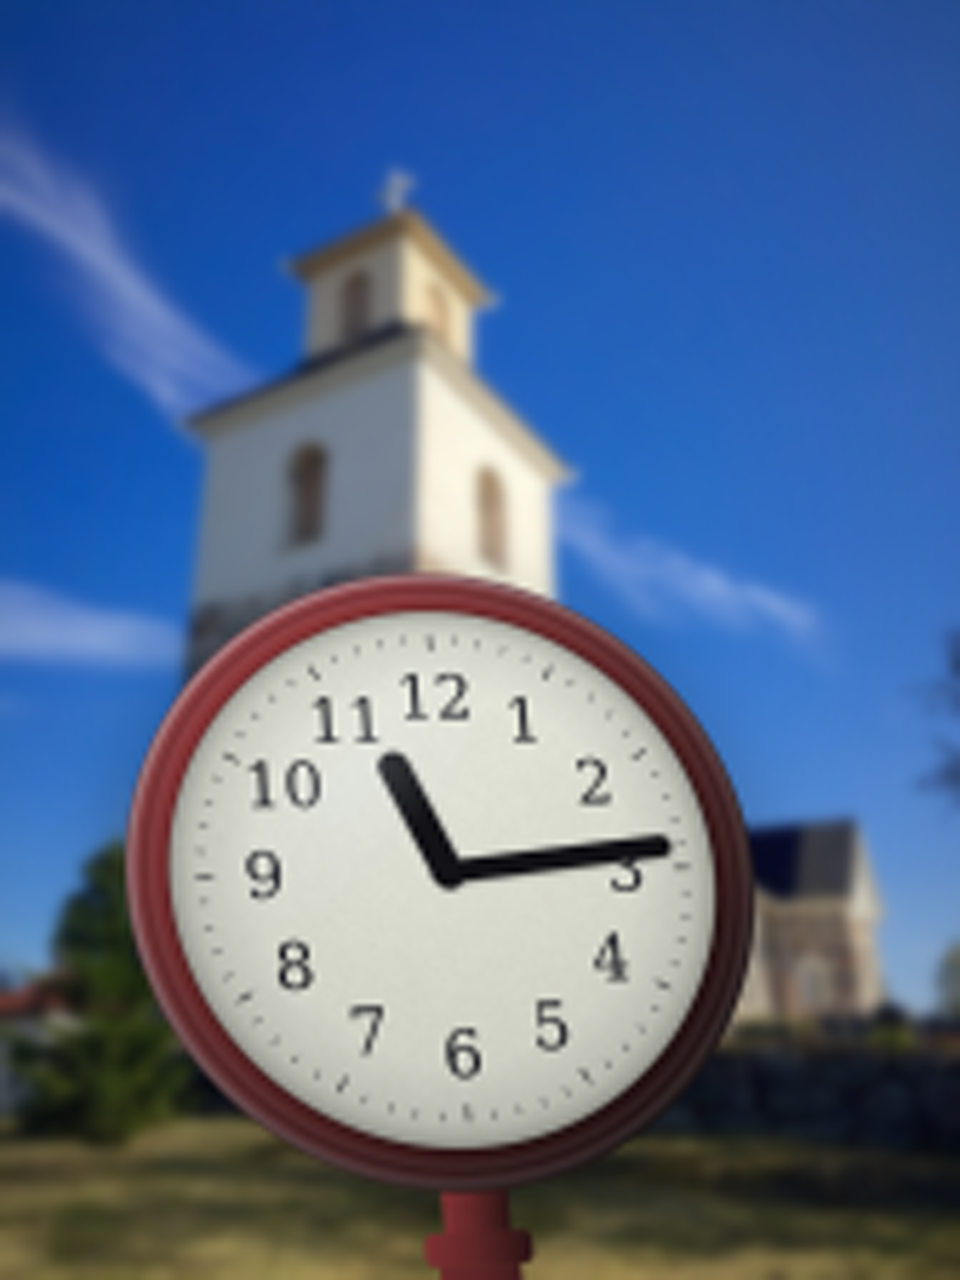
11:14
